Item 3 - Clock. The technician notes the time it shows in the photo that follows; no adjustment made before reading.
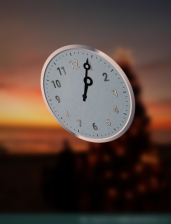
1:04
